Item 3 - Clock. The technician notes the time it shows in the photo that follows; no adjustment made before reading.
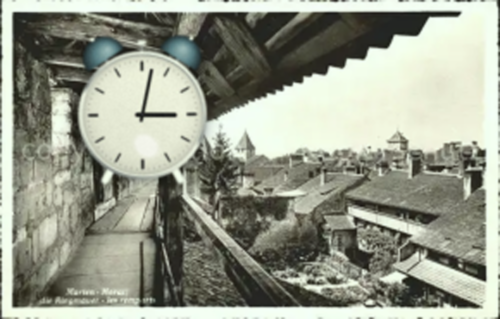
3:02
